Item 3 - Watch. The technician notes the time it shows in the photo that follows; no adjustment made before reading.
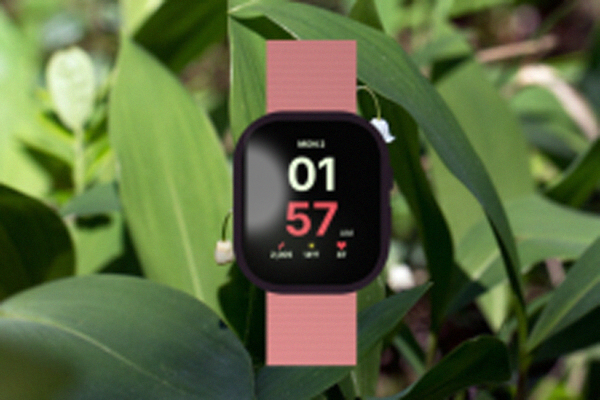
1:57
